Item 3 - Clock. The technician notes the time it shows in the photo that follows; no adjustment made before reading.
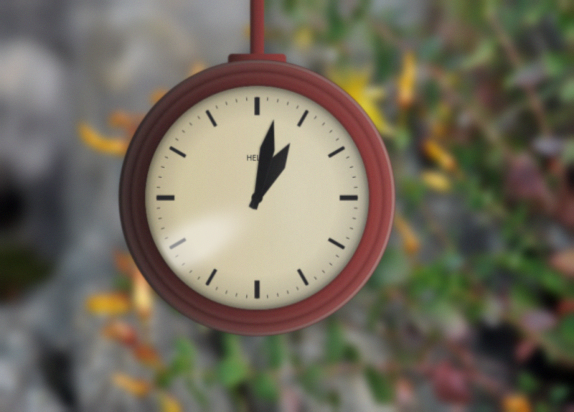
1:02
